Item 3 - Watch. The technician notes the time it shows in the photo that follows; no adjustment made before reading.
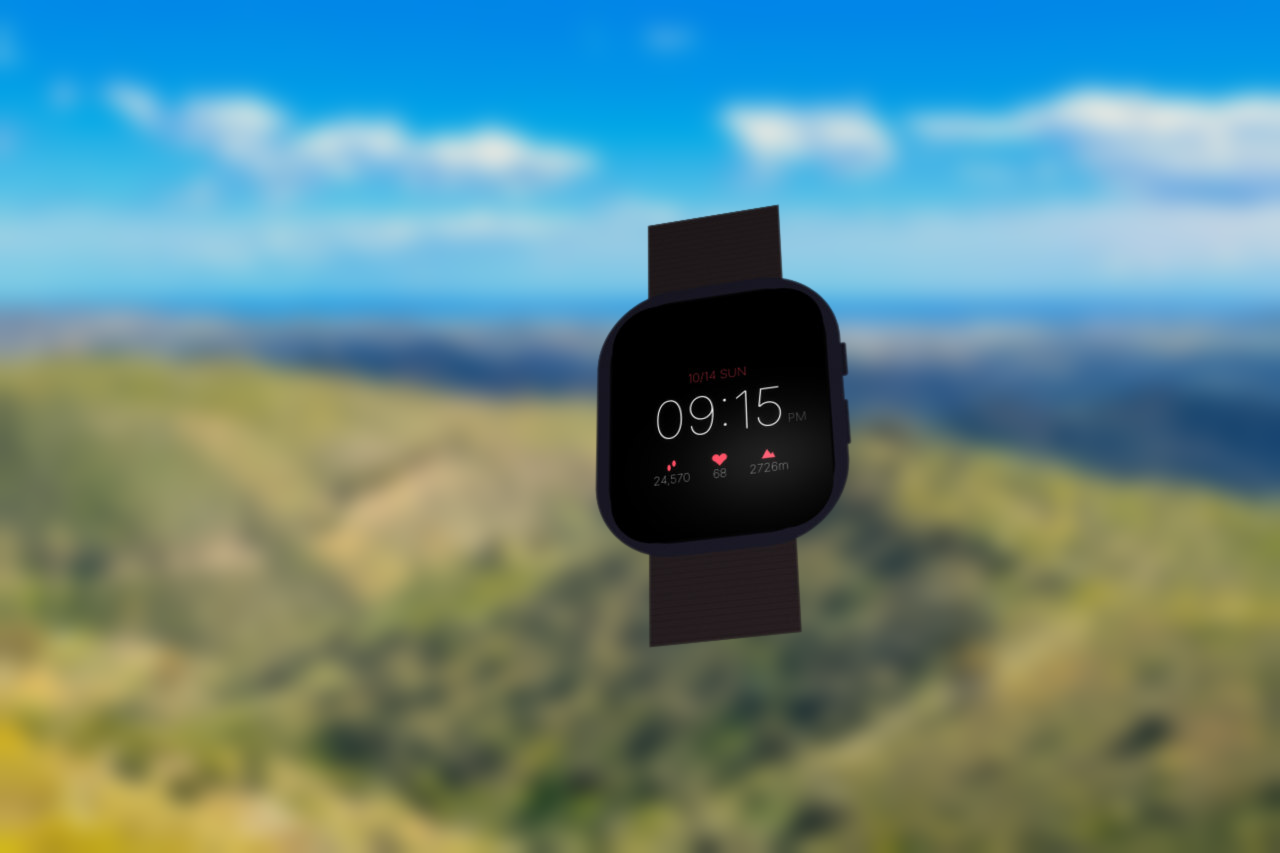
9:15
